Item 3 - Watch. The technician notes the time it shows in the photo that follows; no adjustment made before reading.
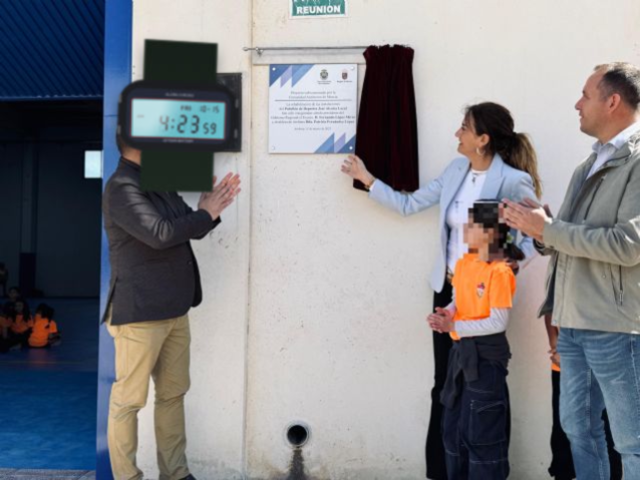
4:23:59
